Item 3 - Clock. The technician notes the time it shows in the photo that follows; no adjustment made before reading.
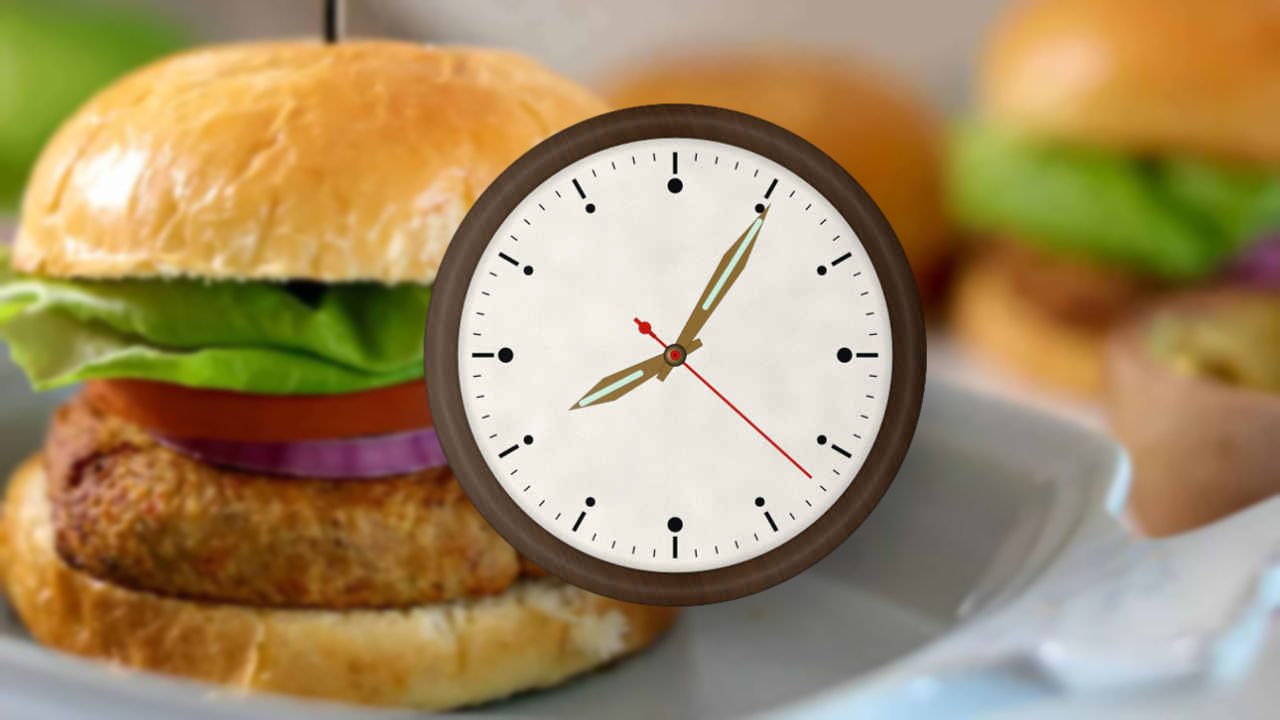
8:05:22
